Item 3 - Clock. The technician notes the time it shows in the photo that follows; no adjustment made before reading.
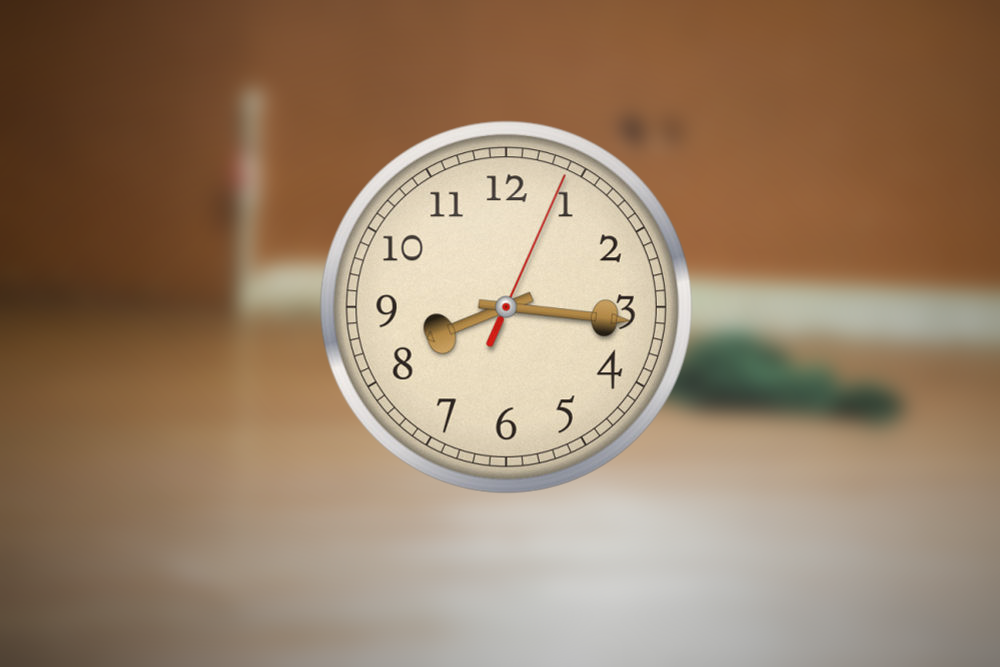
8:16:04
